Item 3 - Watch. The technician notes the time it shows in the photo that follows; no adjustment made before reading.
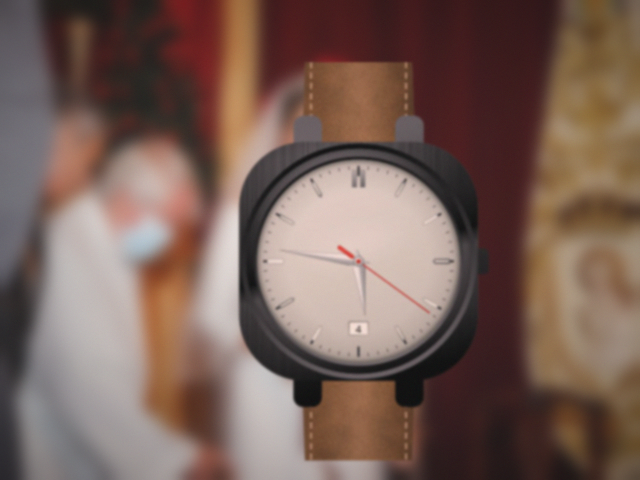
5:46:21
